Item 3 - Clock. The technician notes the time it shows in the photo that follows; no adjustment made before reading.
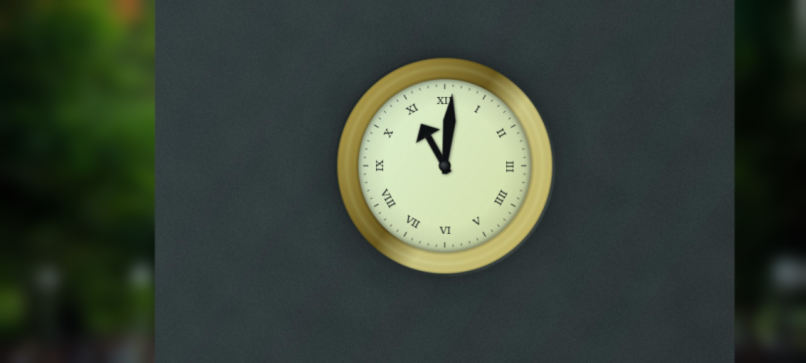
11:01
